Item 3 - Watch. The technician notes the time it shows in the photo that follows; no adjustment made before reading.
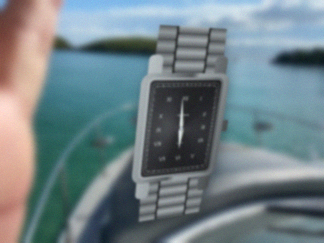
5:59
